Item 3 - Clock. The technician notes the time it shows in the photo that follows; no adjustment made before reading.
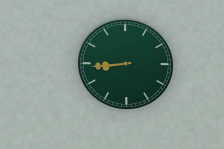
8:44
